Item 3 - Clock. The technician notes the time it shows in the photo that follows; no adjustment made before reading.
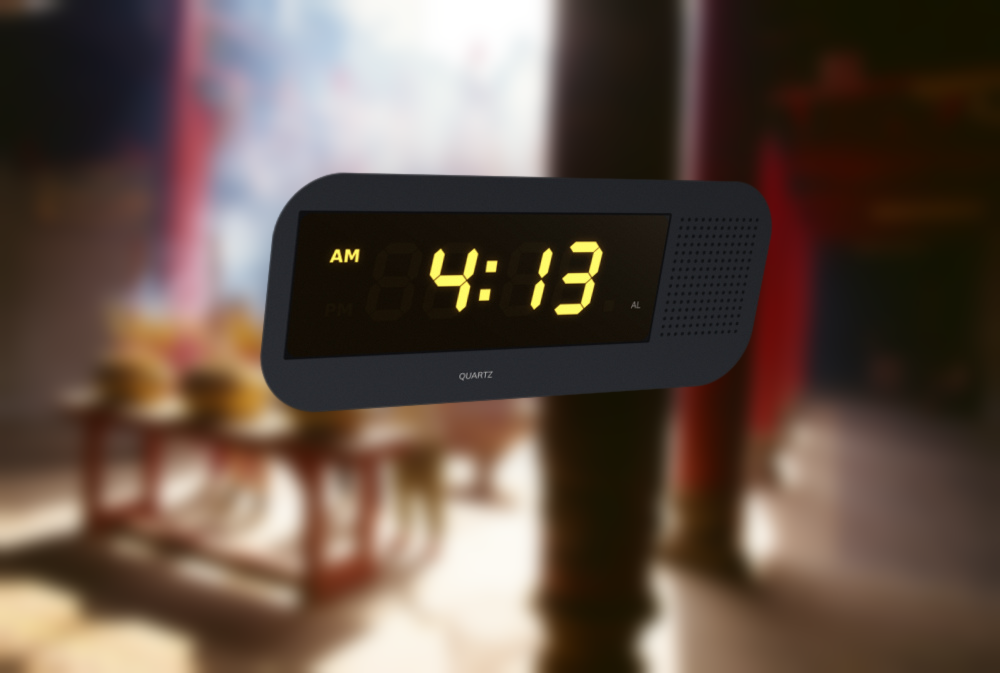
4:13
